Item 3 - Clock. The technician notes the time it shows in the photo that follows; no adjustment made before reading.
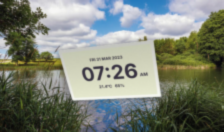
7:26
